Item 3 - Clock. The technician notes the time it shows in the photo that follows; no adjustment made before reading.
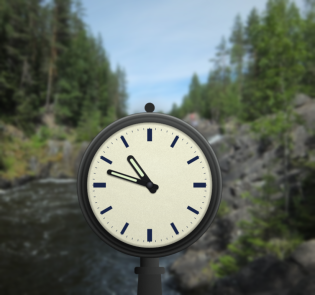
10:48
